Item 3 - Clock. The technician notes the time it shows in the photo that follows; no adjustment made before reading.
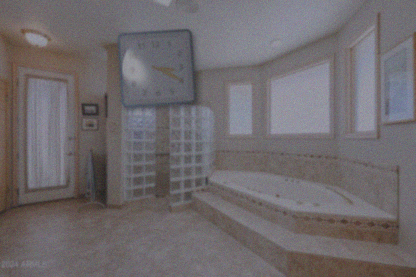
3:20
